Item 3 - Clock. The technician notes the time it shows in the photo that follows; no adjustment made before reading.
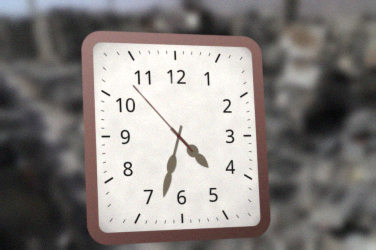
4:32:53
